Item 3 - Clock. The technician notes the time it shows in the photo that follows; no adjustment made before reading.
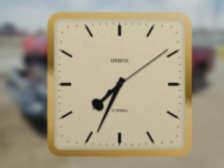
7:34:09
